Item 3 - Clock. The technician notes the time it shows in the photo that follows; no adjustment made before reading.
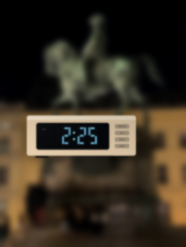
2:25
